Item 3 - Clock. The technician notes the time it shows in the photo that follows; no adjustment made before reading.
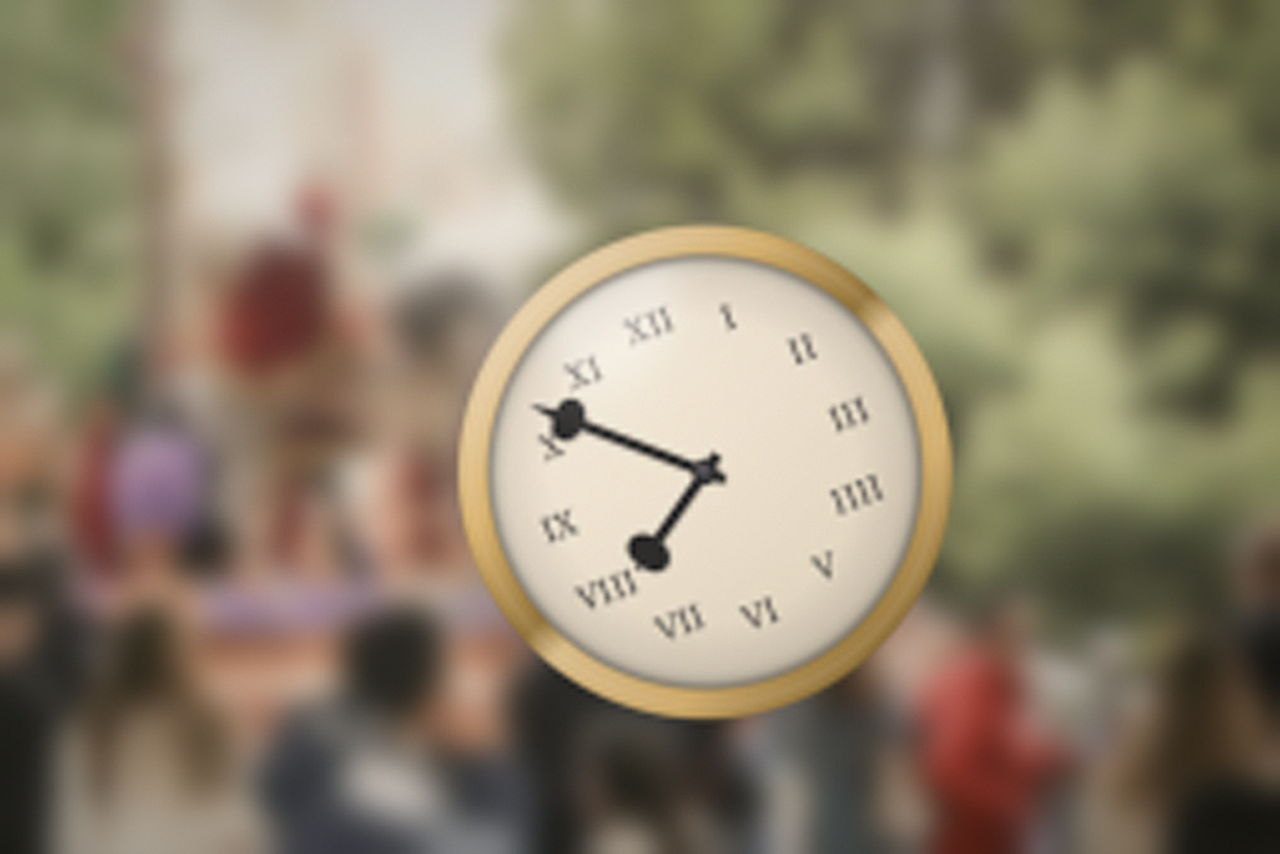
7:52
